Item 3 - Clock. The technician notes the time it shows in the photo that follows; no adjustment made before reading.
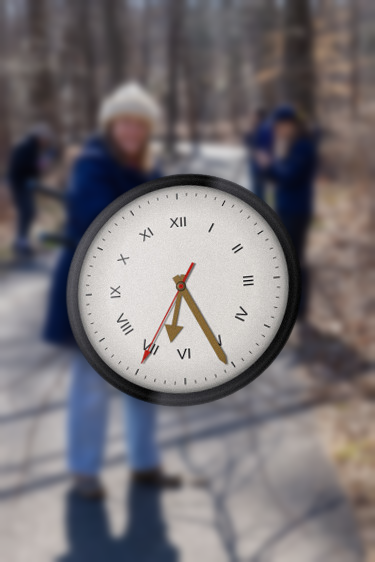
6:25:35
